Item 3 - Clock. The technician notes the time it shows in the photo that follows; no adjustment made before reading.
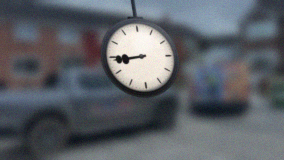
8:44
